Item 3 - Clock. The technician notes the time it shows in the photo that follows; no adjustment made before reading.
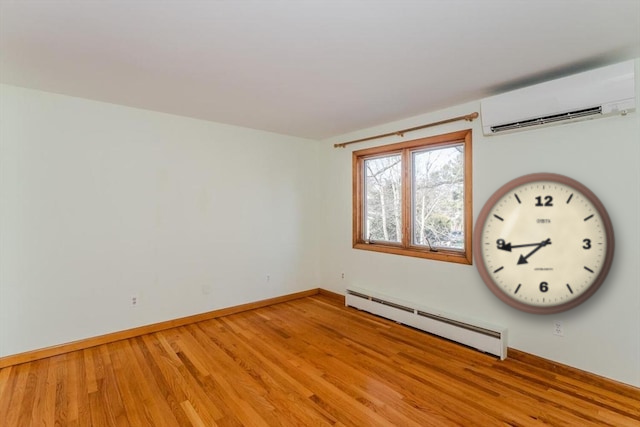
7:44
